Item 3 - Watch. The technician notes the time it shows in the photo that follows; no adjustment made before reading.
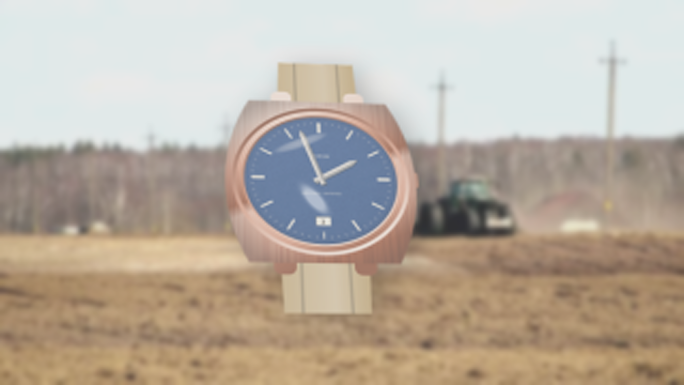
1:57
